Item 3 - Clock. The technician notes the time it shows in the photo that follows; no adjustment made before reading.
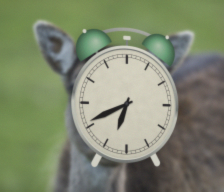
6:41
